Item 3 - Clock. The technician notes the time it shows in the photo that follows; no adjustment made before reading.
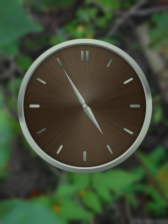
4:55
